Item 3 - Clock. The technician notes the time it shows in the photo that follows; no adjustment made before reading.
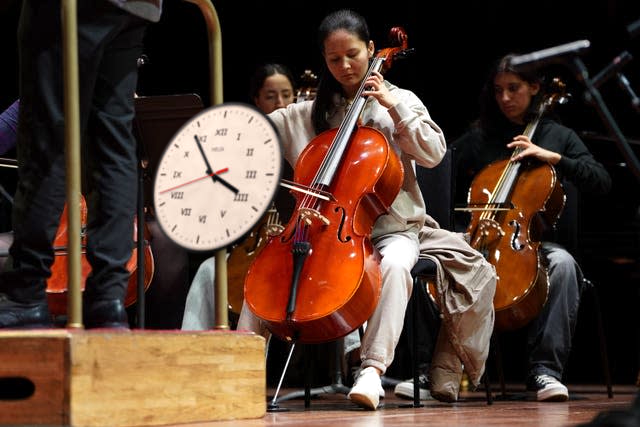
3:53:42
